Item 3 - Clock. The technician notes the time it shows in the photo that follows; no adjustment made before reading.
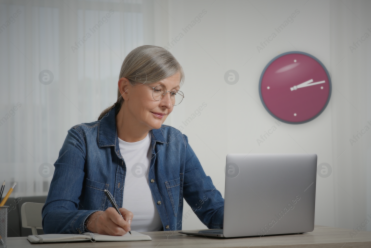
2:13
